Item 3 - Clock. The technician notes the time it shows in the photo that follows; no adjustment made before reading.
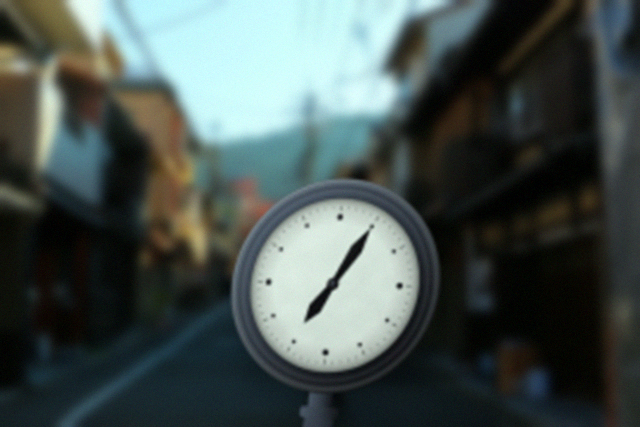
7:05
